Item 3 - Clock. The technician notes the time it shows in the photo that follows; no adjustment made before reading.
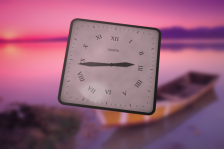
2:44
